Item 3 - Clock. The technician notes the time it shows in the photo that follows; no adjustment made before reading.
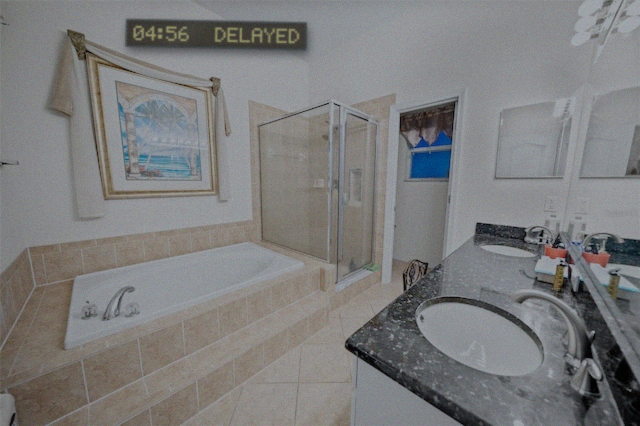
4:56
